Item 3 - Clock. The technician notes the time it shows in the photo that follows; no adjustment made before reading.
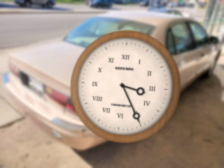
3:25
